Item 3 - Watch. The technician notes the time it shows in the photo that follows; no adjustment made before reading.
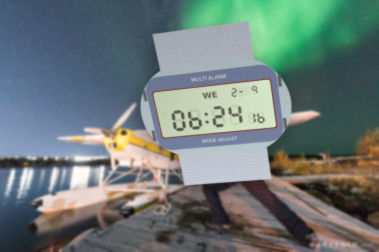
6:24:16
